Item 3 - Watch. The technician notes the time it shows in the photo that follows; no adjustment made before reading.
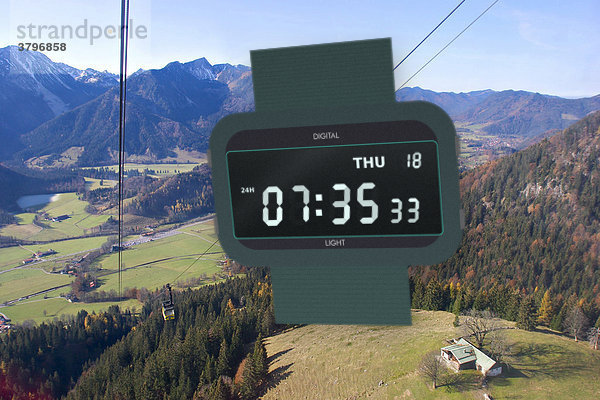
7:35:33
